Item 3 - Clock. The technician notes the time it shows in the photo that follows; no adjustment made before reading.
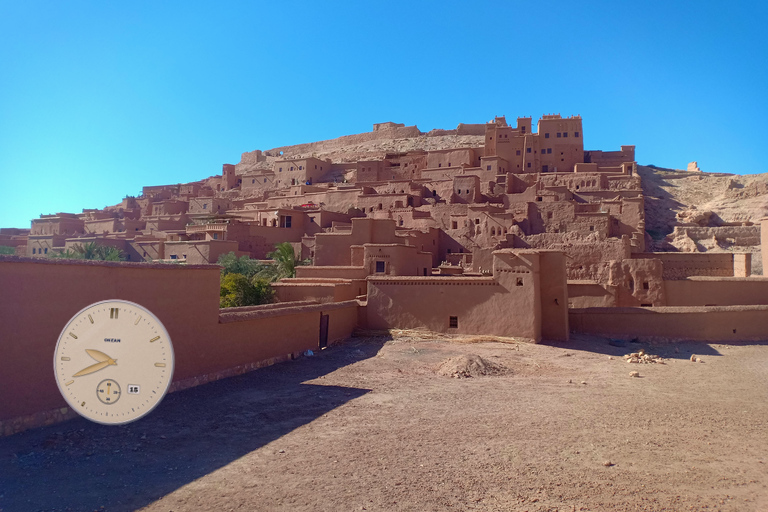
9:41
